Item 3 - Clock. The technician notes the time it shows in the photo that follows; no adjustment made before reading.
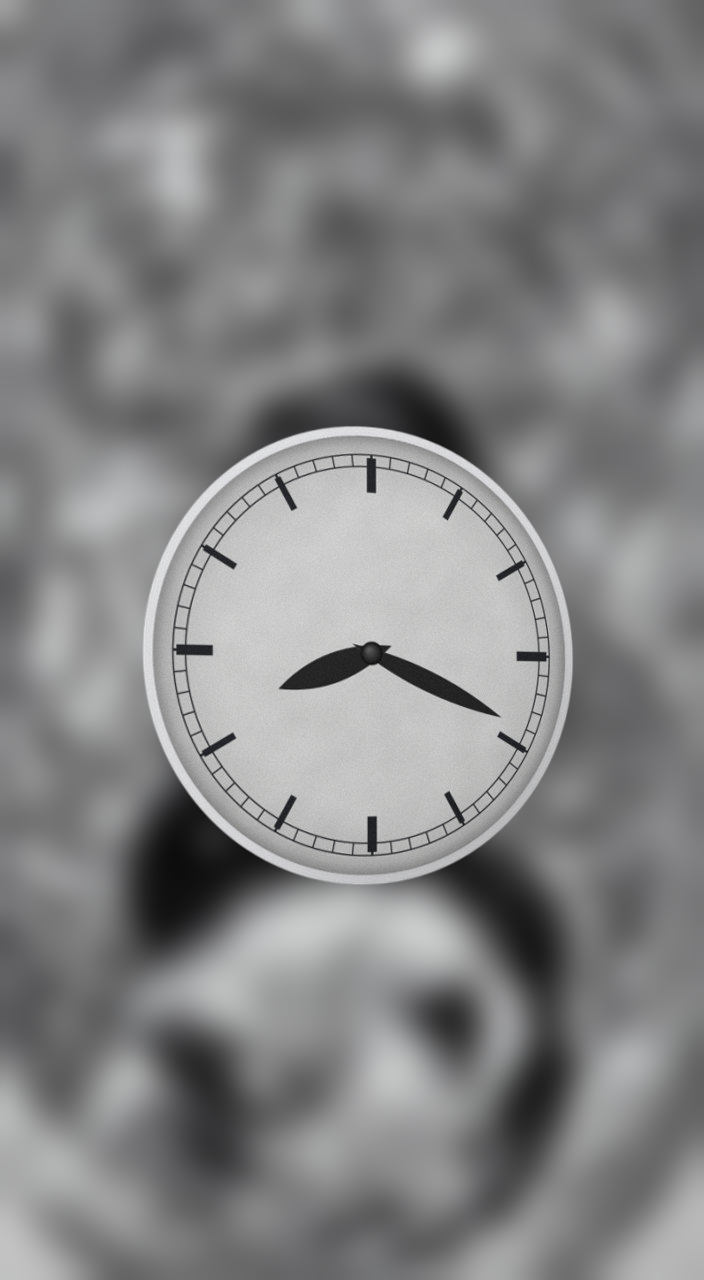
8:19
